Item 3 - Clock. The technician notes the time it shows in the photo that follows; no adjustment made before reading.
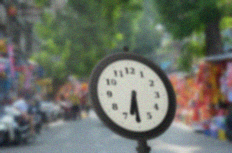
6:30
